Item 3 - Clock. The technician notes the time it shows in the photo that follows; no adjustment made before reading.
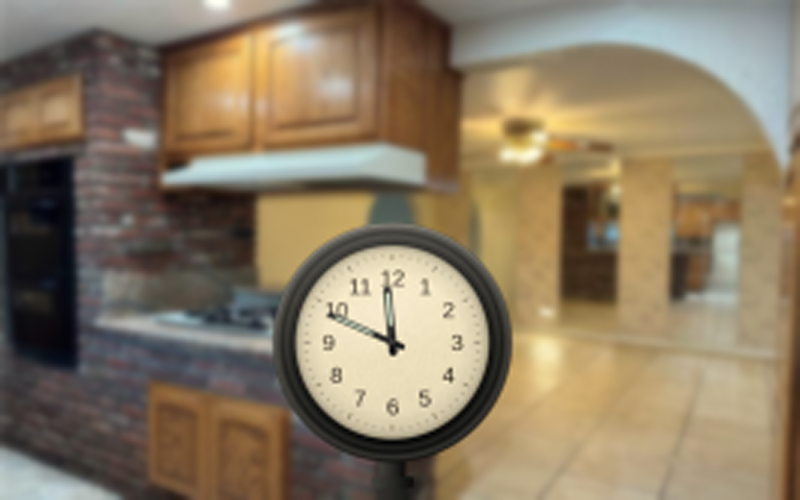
11:49
